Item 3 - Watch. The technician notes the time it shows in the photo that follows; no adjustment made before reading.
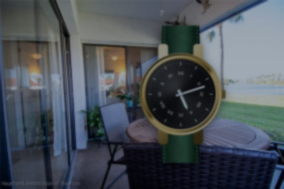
5:12
